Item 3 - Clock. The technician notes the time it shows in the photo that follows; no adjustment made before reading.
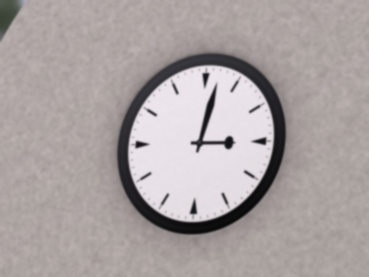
3:02
